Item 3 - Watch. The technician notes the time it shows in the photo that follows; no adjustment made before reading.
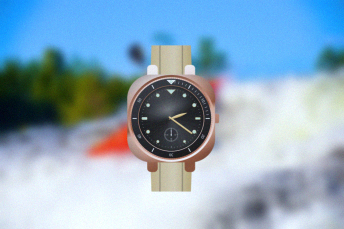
2:21
